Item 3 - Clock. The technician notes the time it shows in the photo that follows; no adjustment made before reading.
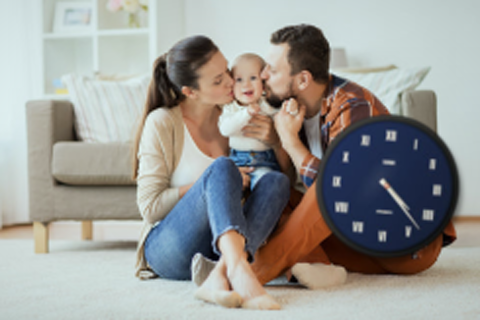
4:23
